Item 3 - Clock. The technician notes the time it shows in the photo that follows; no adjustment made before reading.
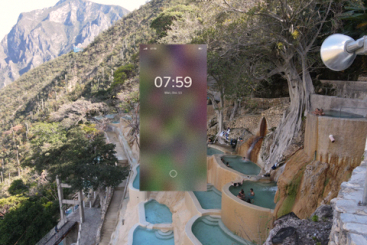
7:59
